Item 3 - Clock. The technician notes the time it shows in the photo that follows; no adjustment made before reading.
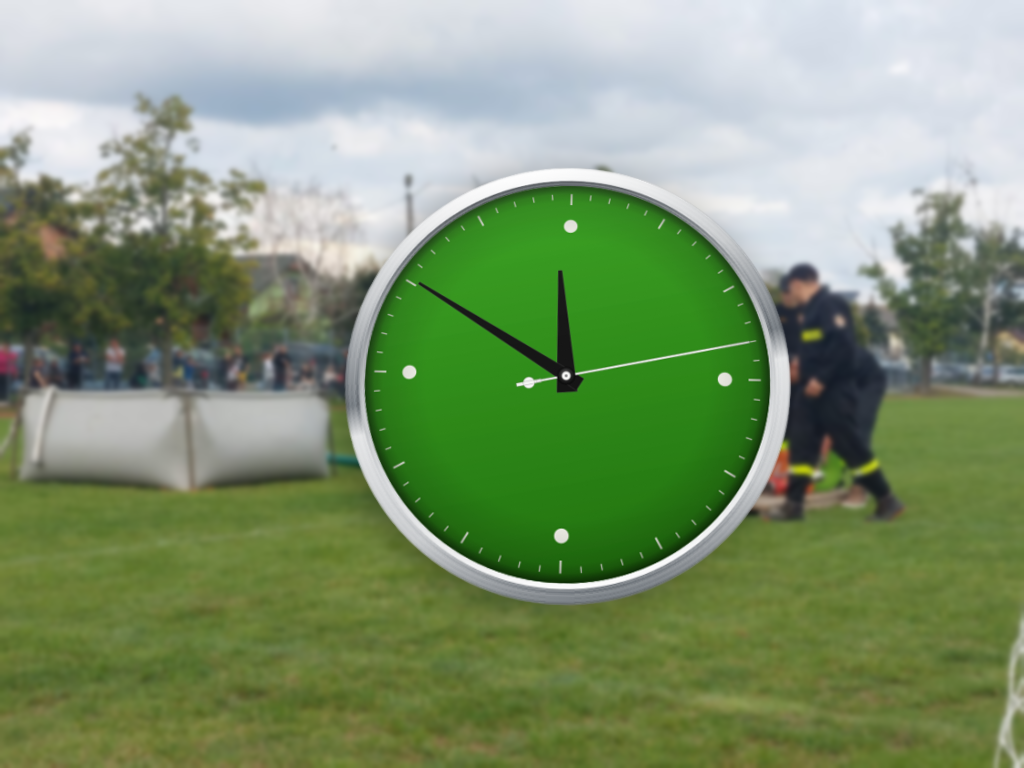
11:50:13
